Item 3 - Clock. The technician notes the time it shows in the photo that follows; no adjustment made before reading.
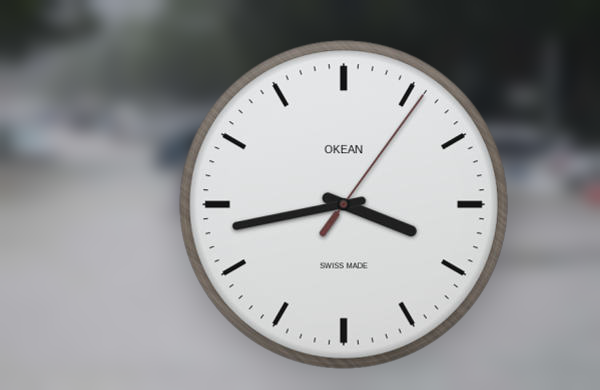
3:43:06
